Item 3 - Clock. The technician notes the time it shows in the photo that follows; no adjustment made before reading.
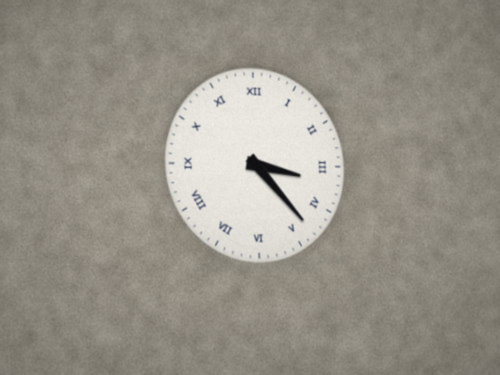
3:23
